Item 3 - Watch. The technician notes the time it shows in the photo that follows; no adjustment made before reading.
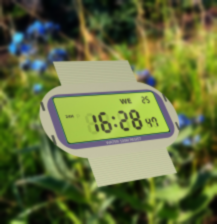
16:28:47
